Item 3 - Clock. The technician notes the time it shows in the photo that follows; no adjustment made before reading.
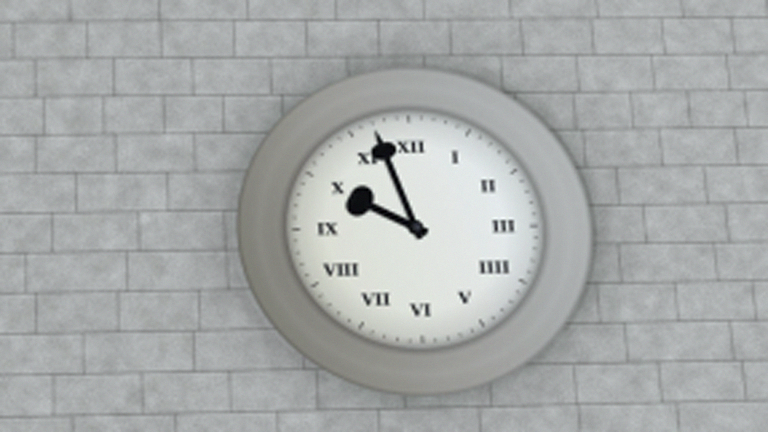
9:57
